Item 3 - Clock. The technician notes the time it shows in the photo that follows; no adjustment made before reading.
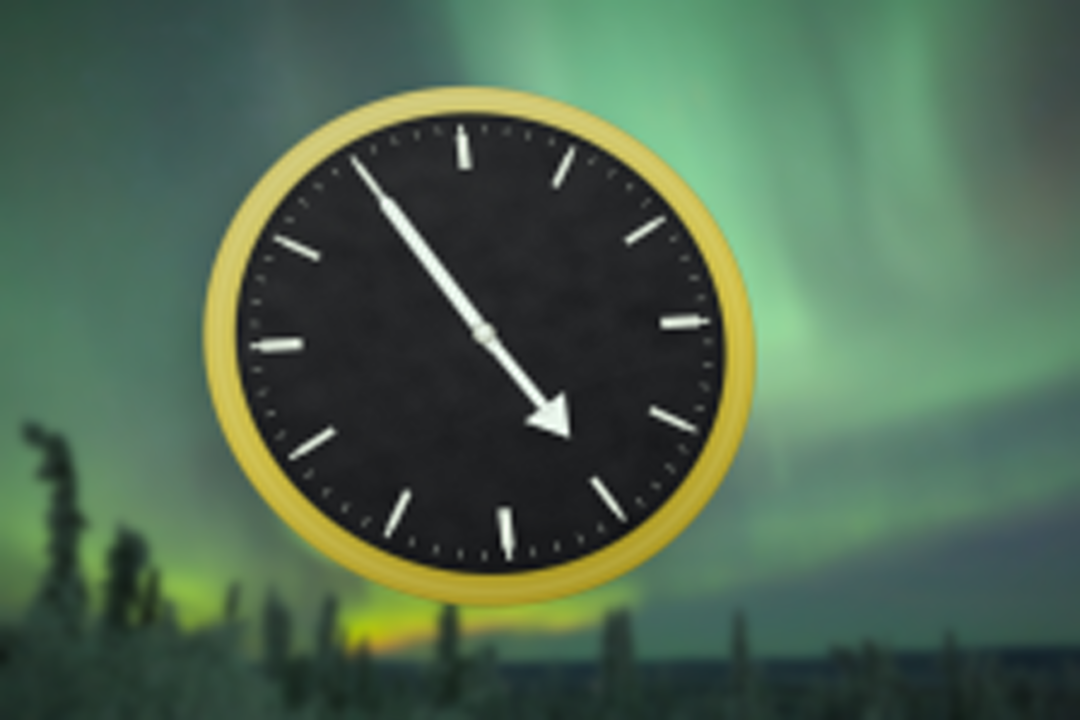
4:55
